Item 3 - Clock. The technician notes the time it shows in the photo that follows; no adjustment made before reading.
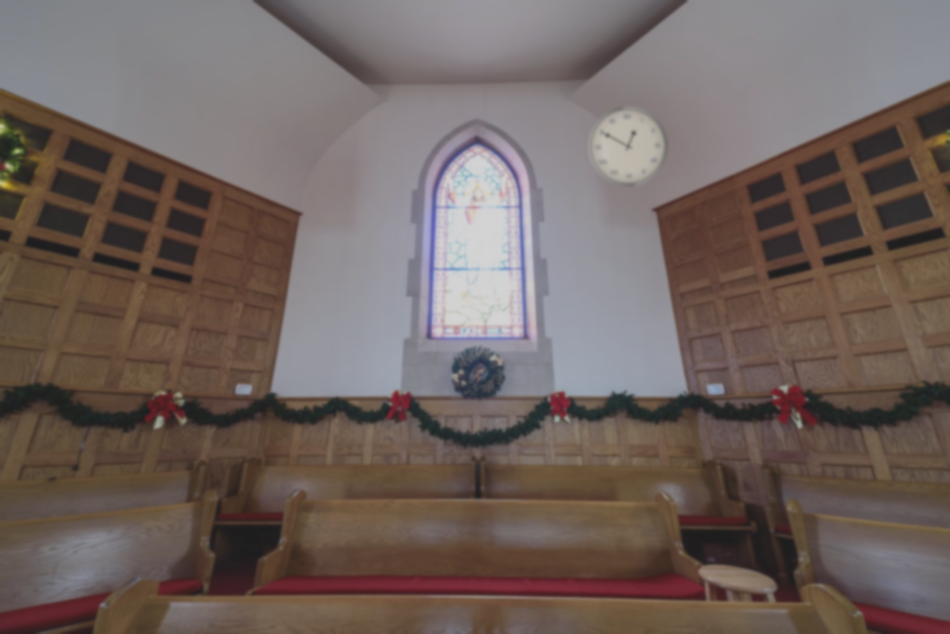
12:50
